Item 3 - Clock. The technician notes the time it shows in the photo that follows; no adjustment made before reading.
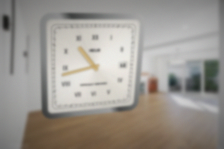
10:43
